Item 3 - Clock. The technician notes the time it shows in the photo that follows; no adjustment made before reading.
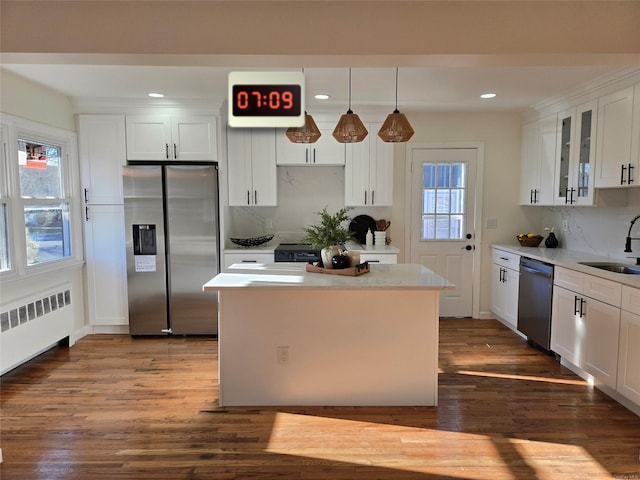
7:09
